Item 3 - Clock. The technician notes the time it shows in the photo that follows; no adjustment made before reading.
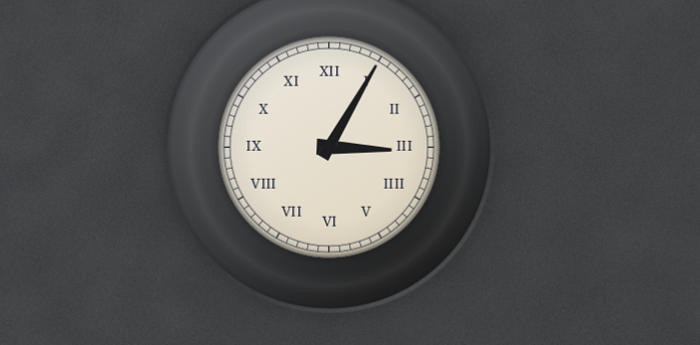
3:05
